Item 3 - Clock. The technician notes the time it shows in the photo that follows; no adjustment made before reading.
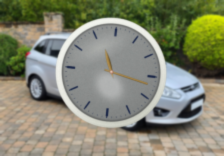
11:17
